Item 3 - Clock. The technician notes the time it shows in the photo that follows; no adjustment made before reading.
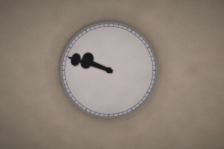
9:48
